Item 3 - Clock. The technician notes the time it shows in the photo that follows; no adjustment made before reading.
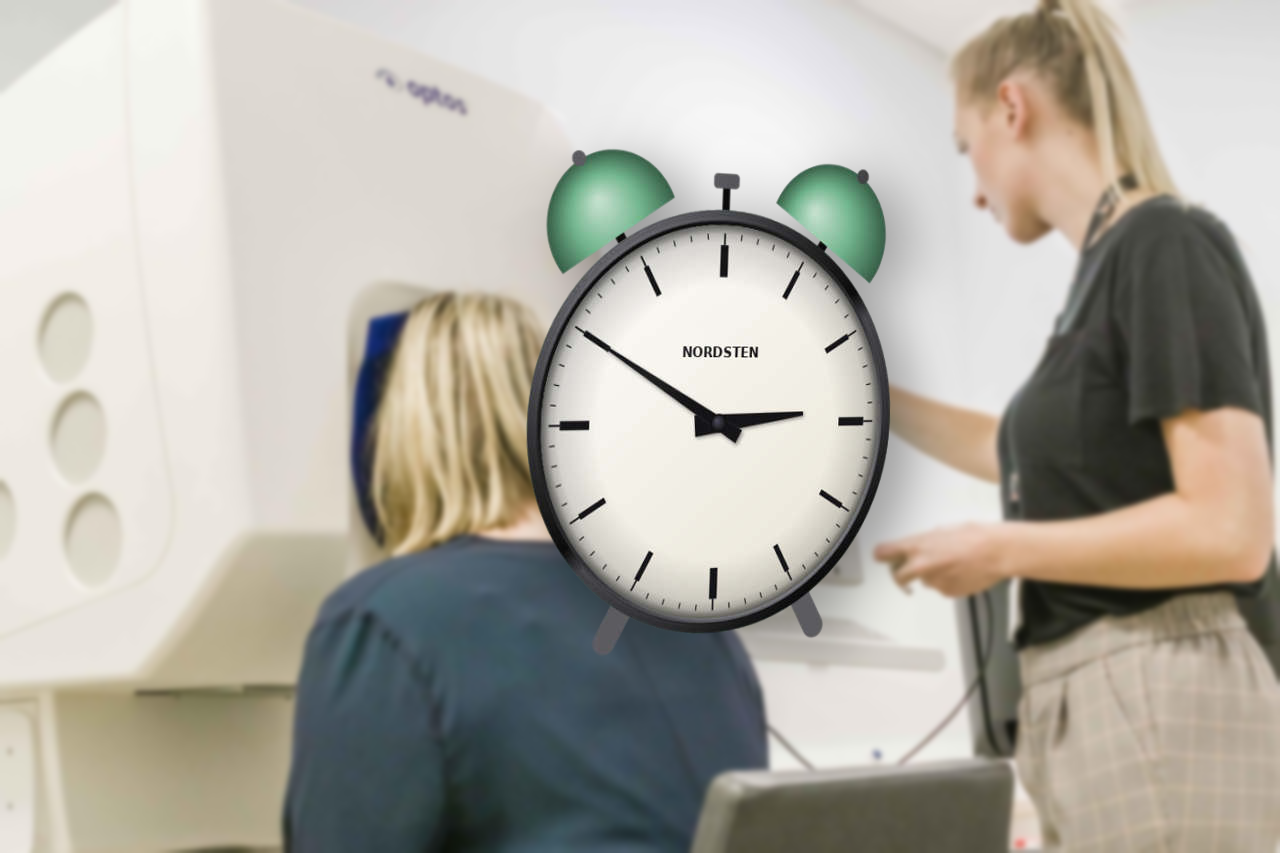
2:50
